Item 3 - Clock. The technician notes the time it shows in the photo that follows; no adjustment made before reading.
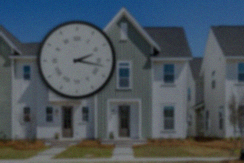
2:17
